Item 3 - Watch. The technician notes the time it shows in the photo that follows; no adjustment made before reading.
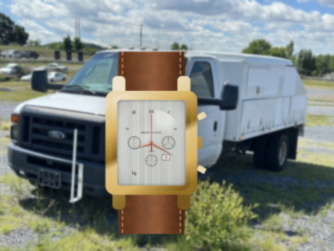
8:20
